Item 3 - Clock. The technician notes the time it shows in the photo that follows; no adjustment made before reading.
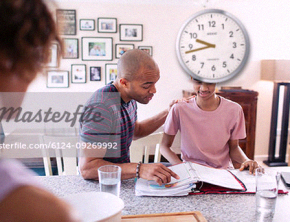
9:43
